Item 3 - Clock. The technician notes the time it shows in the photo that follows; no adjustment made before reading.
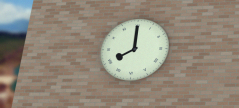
8:00
